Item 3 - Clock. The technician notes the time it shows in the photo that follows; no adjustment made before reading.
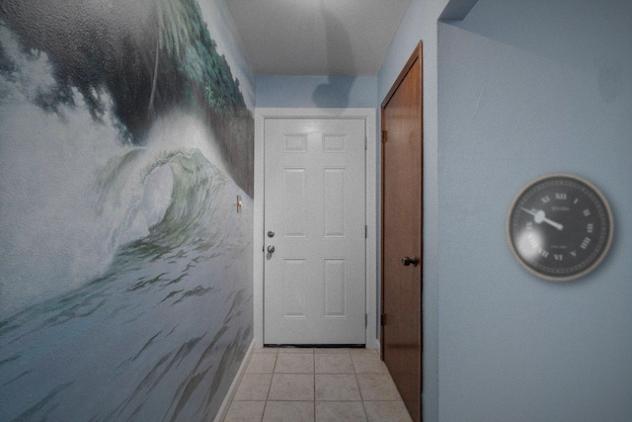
9:49
